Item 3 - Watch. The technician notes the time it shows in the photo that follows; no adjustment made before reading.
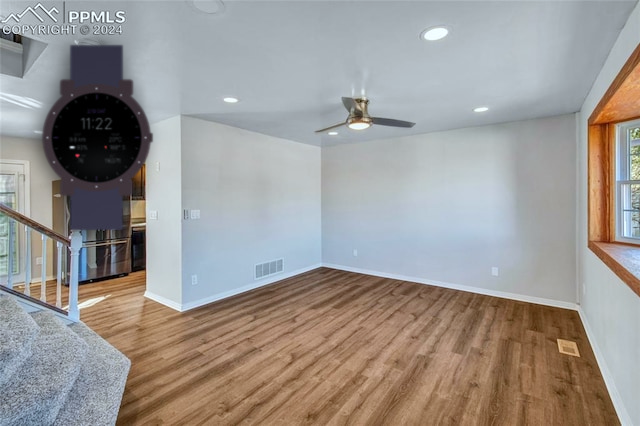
11:22
